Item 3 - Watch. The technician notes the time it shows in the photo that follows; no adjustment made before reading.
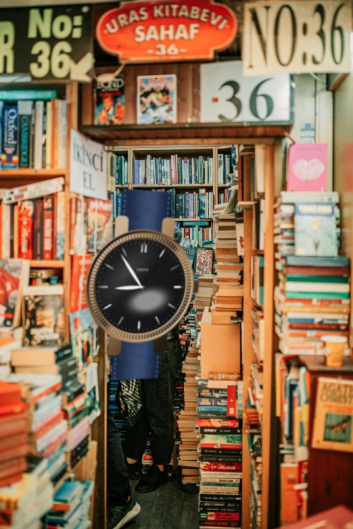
8:54
